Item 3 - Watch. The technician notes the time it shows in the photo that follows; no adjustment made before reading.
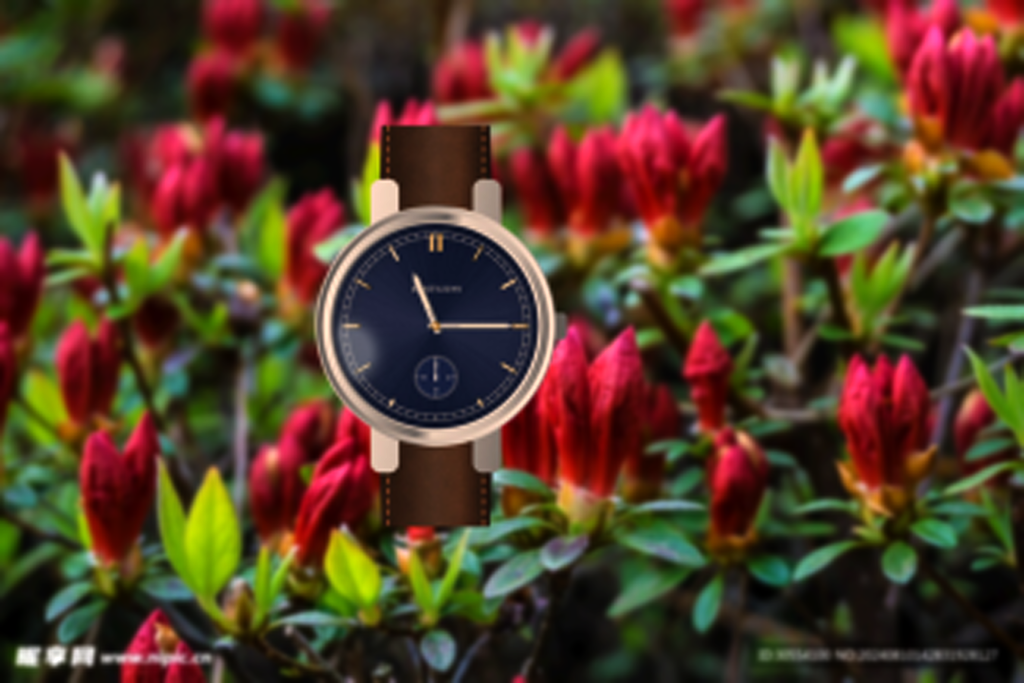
11:15
